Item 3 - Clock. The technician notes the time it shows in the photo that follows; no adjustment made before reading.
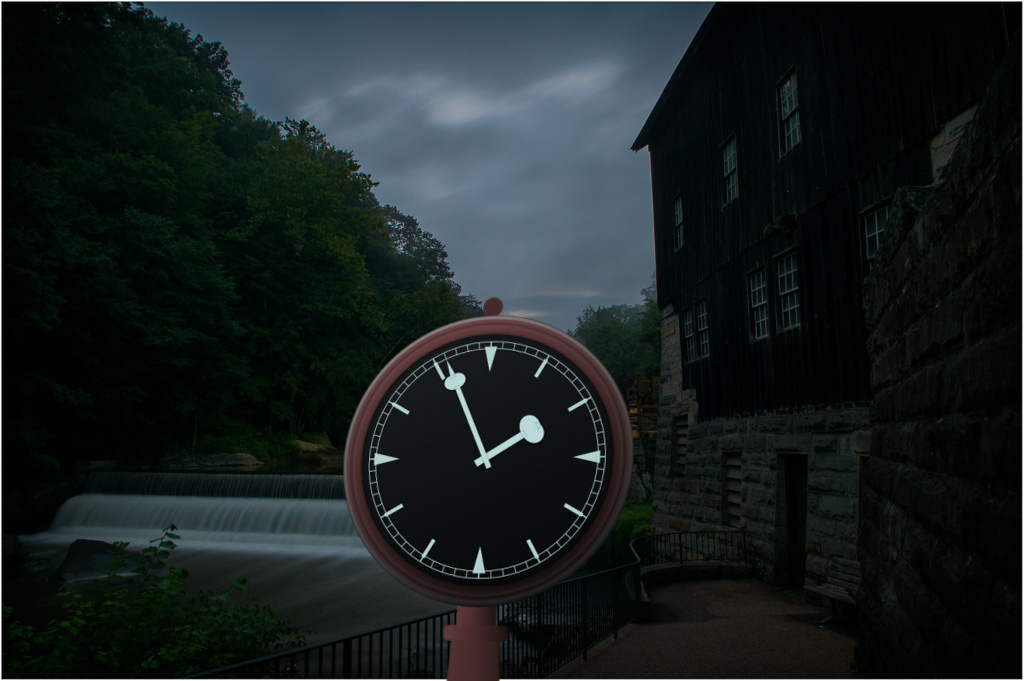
1:56
